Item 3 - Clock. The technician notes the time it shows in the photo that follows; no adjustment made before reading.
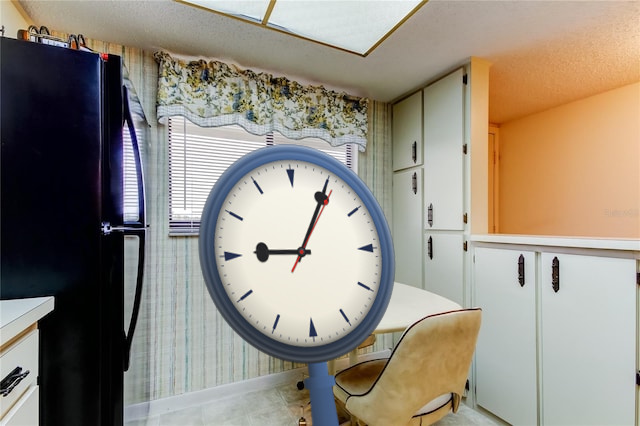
9:05:06
